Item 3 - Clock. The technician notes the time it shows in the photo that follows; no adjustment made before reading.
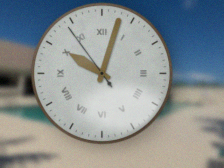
10:02:54
